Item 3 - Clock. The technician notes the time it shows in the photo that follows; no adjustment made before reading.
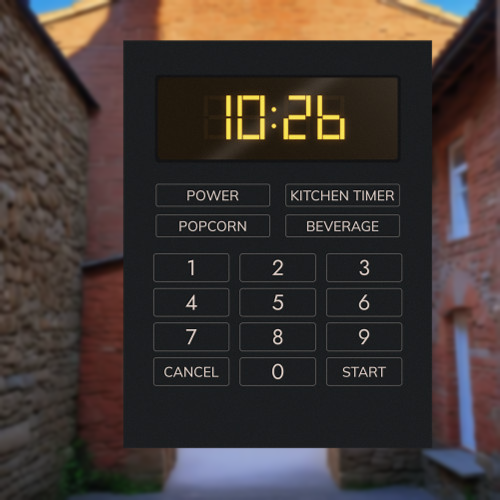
10:26
